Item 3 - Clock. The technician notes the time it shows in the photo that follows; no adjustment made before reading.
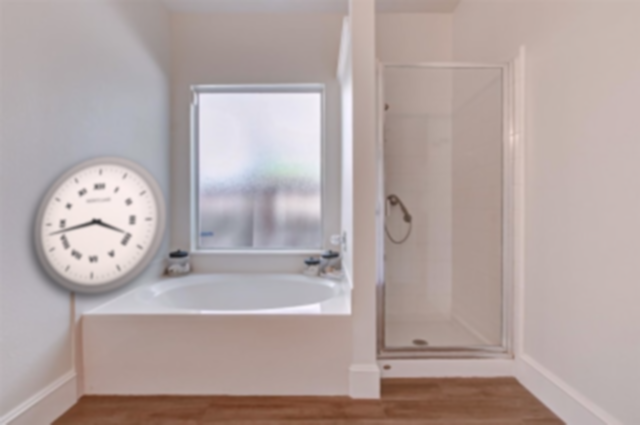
3:43
